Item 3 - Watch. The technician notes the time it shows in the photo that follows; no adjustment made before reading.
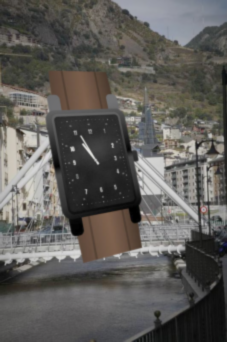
10:56
